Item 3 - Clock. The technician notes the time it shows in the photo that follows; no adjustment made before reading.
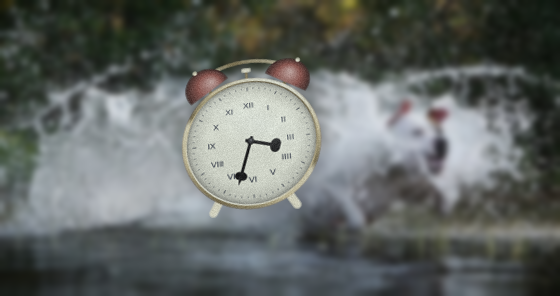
3:33
